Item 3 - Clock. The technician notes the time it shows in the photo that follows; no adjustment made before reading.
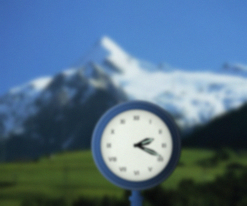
2:19
